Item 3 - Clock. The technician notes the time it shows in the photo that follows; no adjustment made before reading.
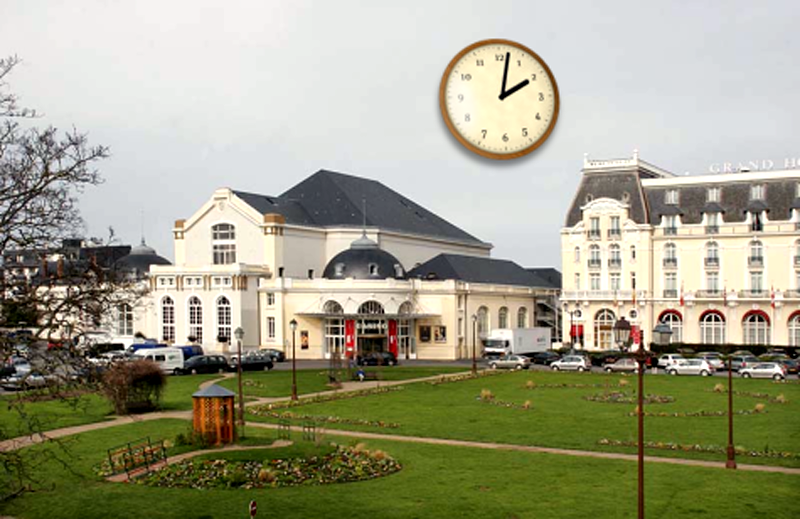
2:02
